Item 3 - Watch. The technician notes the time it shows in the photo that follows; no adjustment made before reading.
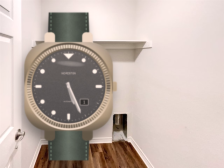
5:26
